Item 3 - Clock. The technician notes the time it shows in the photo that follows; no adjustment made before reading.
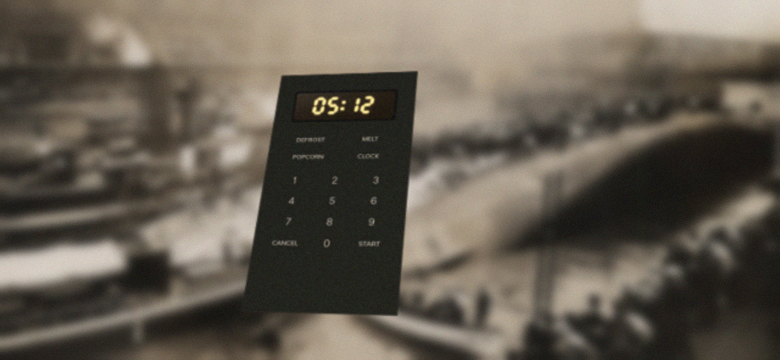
5:12
